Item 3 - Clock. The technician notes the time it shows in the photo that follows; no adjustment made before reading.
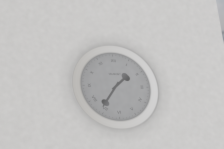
1:36
